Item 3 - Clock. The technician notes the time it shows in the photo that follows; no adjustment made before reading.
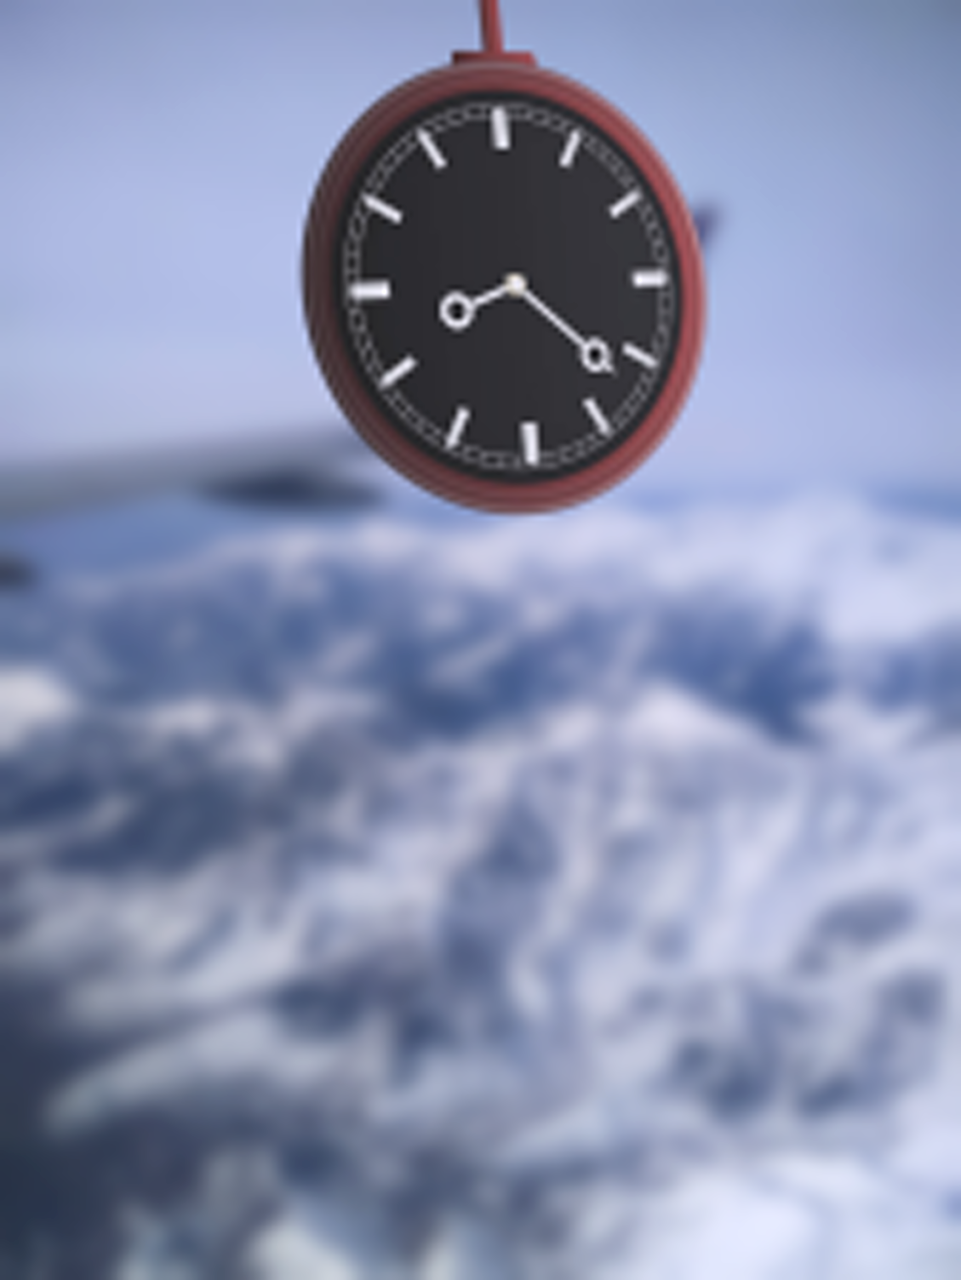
8:22
